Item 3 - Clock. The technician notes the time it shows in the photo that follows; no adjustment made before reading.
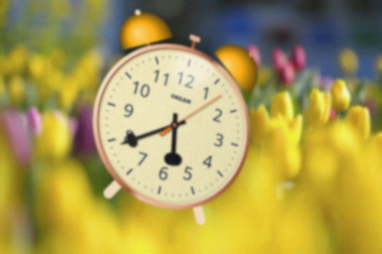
5:39:07
